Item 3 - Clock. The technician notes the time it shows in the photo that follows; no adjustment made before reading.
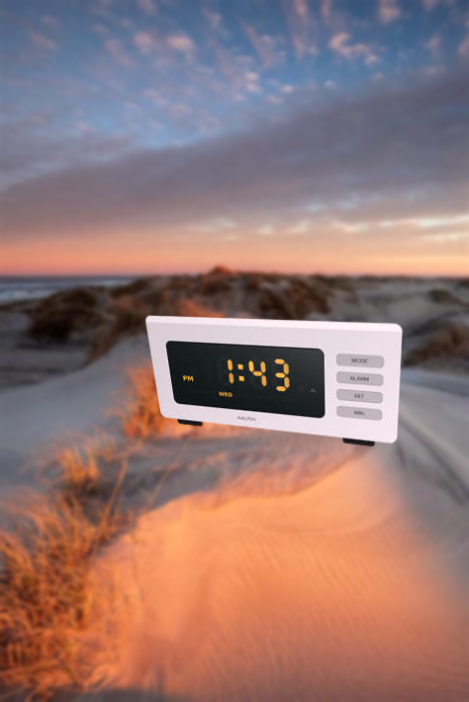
1:43
